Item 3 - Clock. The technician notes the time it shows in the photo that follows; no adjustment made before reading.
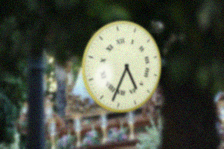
5:37
